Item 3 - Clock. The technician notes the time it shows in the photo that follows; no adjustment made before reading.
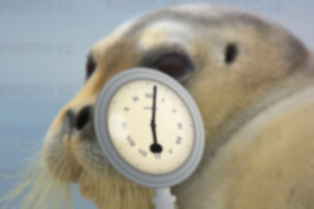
6:02
